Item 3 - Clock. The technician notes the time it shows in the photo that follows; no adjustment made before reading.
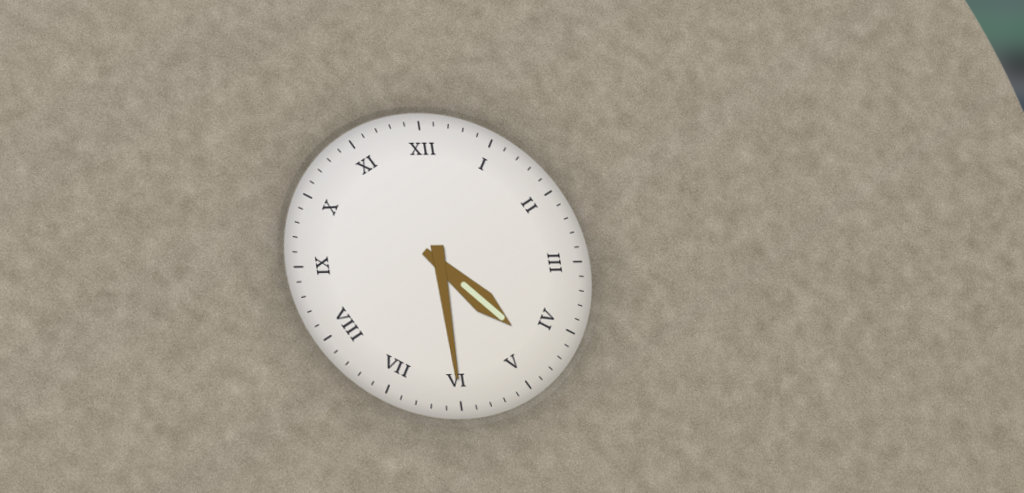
4:30
